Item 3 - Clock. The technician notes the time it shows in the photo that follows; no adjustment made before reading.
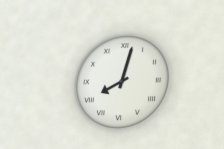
8:02
